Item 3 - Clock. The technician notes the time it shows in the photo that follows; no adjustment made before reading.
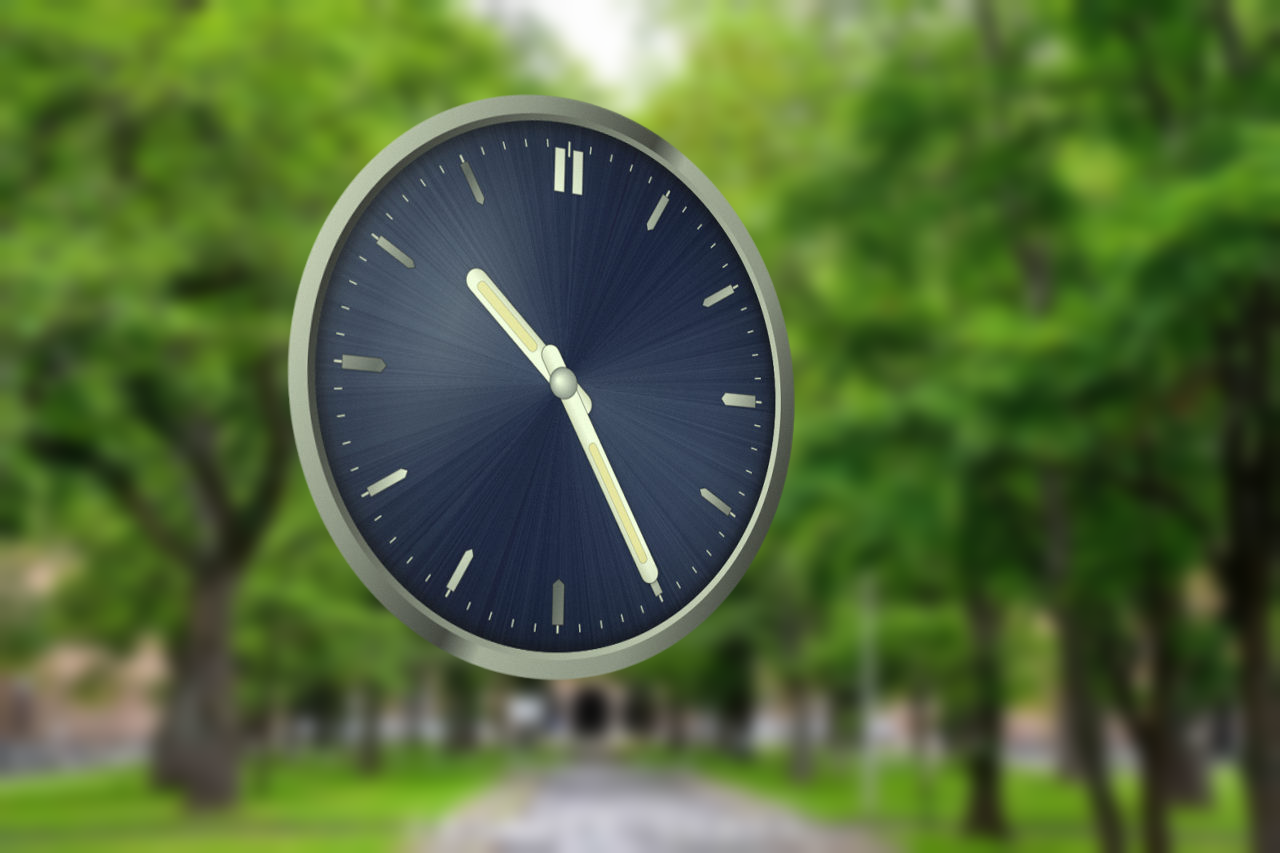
10:25
